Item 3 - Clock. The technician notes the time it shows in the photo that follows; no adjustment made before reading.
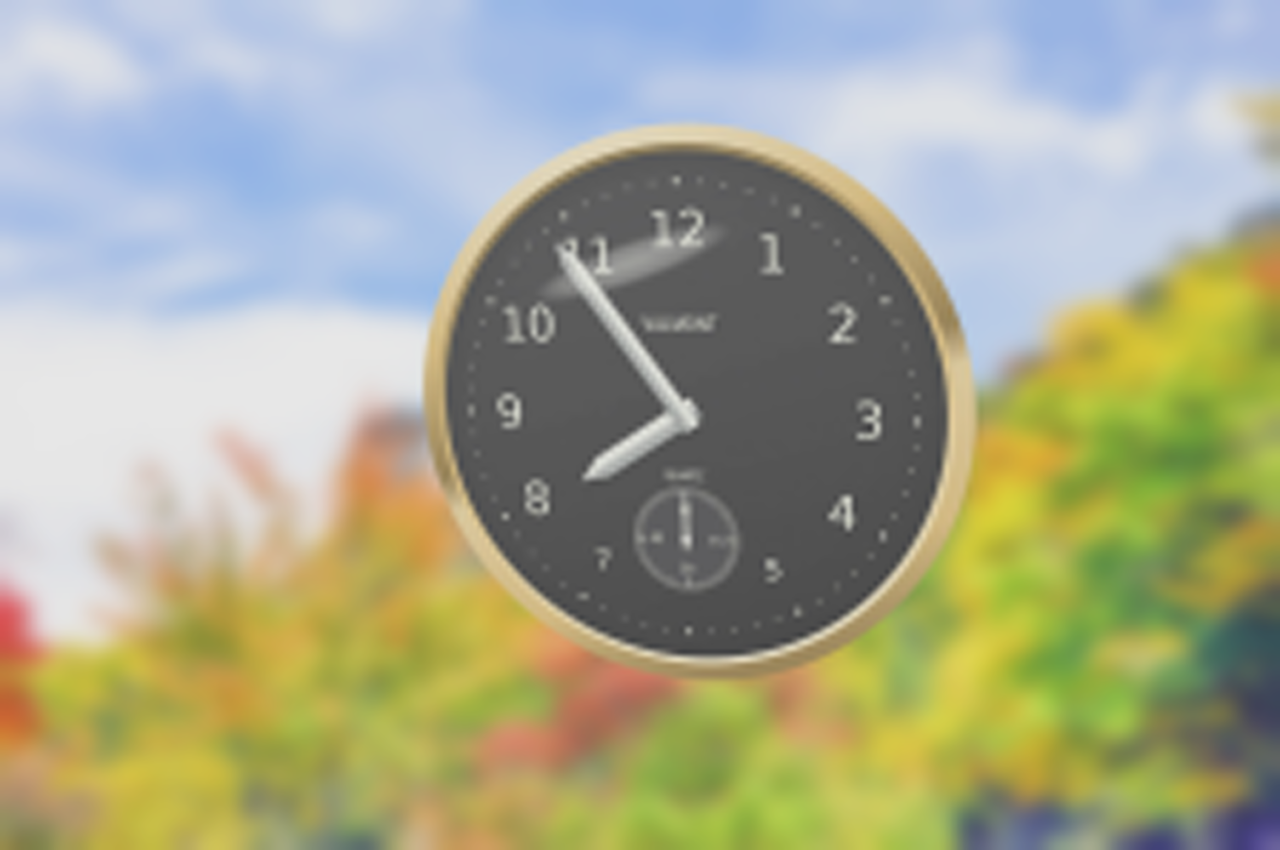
7:54
